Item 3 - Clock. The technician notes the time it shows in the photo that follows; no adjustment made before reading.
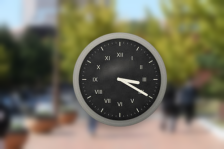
3:20
